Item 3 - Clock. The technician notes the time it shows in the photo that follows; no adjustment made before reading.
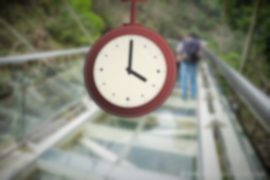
4:00
